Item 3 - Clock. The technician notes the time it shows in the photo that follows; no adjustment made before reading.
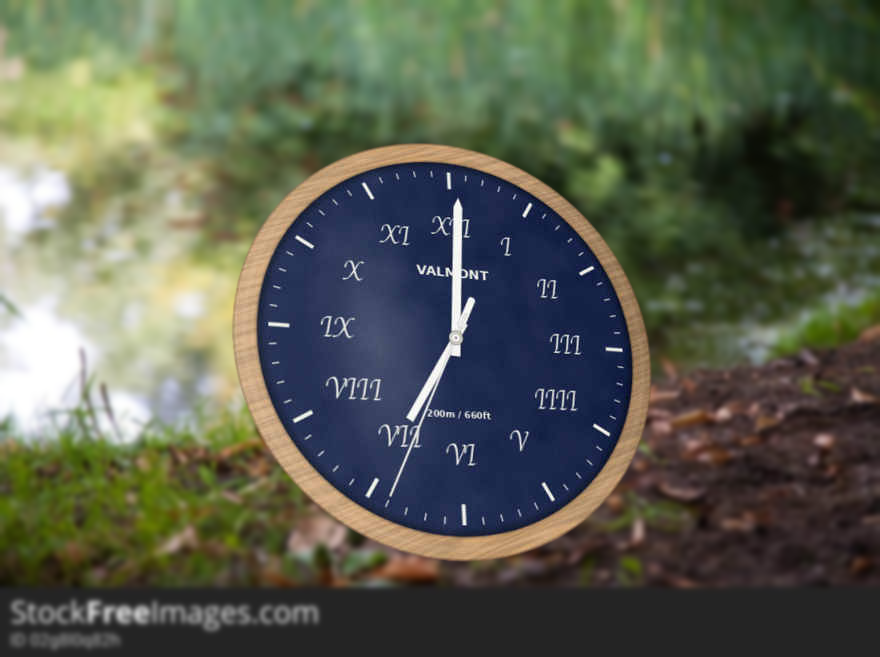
7:00:34
